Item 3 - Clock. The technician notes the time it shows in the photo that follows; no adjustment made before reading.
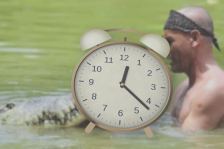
12:22
